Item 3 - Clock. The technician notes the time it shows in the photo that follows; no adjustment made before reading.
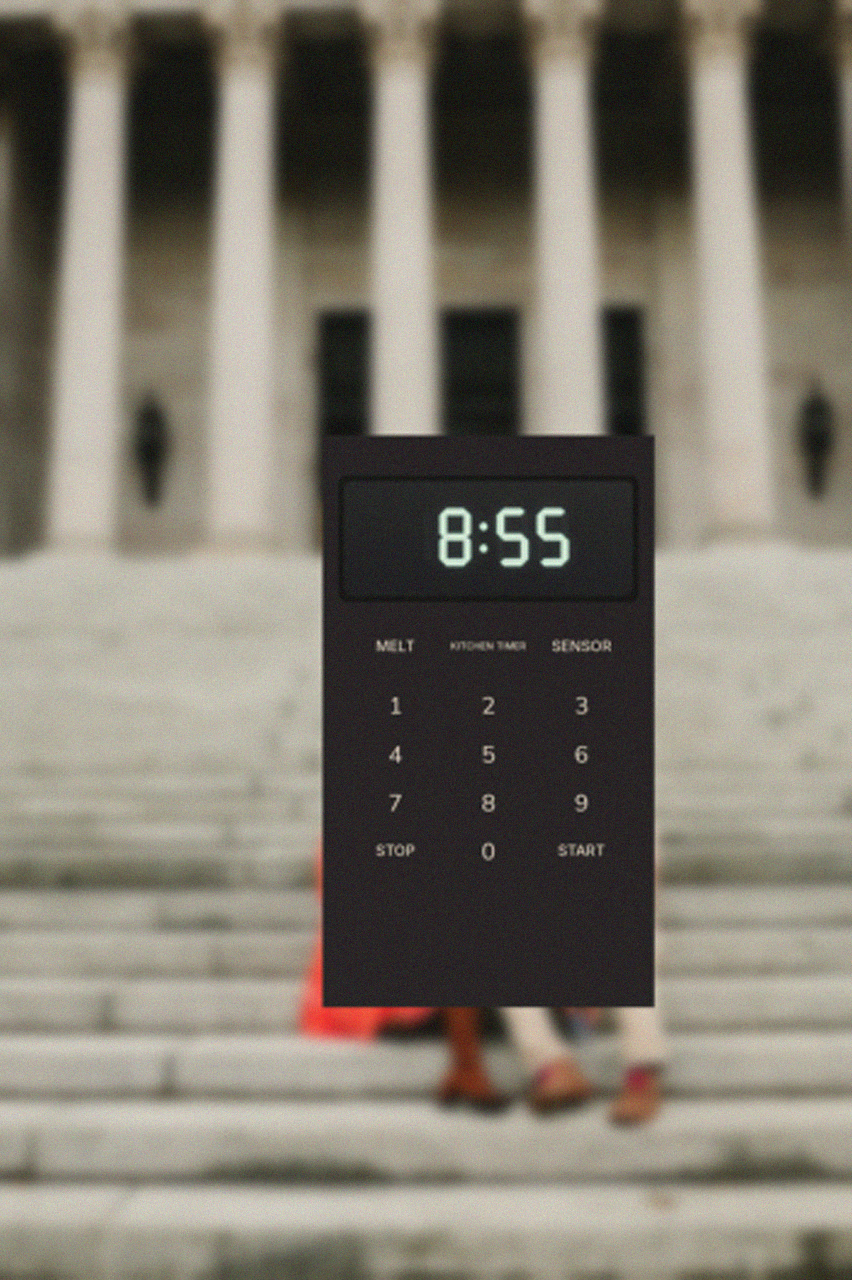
8:55
